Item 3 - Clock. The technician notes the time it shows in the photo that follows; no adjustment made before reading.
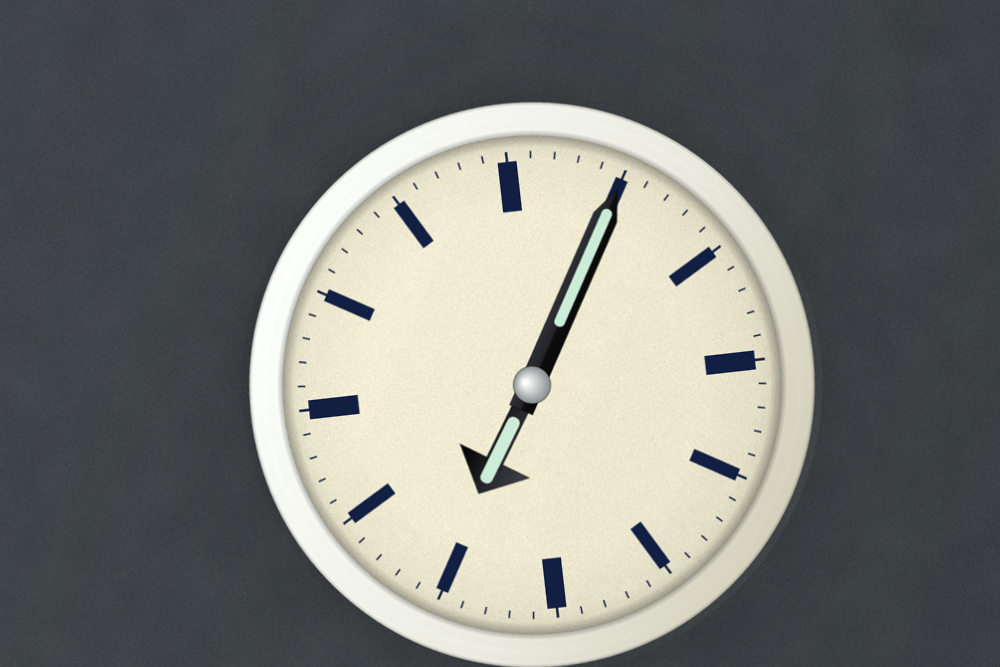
7:05
